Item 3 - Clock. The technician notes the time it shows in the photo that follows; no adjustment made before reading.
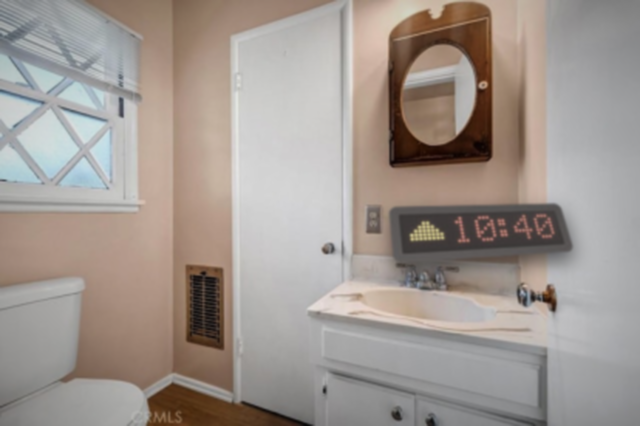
10:40
